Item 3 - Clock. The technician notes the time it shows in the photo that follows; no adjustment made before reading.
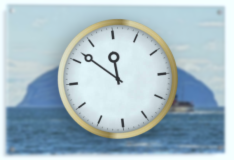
11:52
